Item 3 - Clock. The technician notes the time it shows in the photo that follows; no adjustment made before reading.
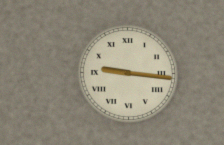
9:16
